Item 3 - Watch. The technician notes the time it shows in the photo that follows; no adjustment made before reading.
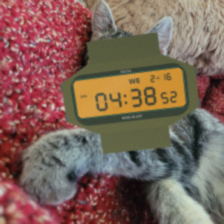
4:38:52
